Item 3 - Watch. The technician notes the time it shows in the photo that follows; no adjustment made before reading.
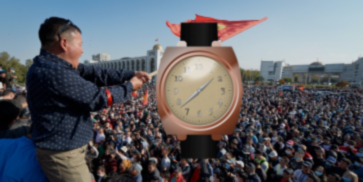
1:38
